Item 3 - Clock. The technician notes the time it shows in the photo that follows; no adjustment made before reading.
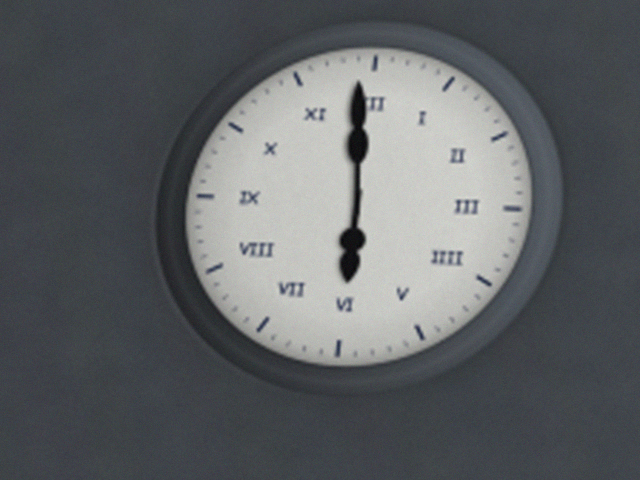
5:59
